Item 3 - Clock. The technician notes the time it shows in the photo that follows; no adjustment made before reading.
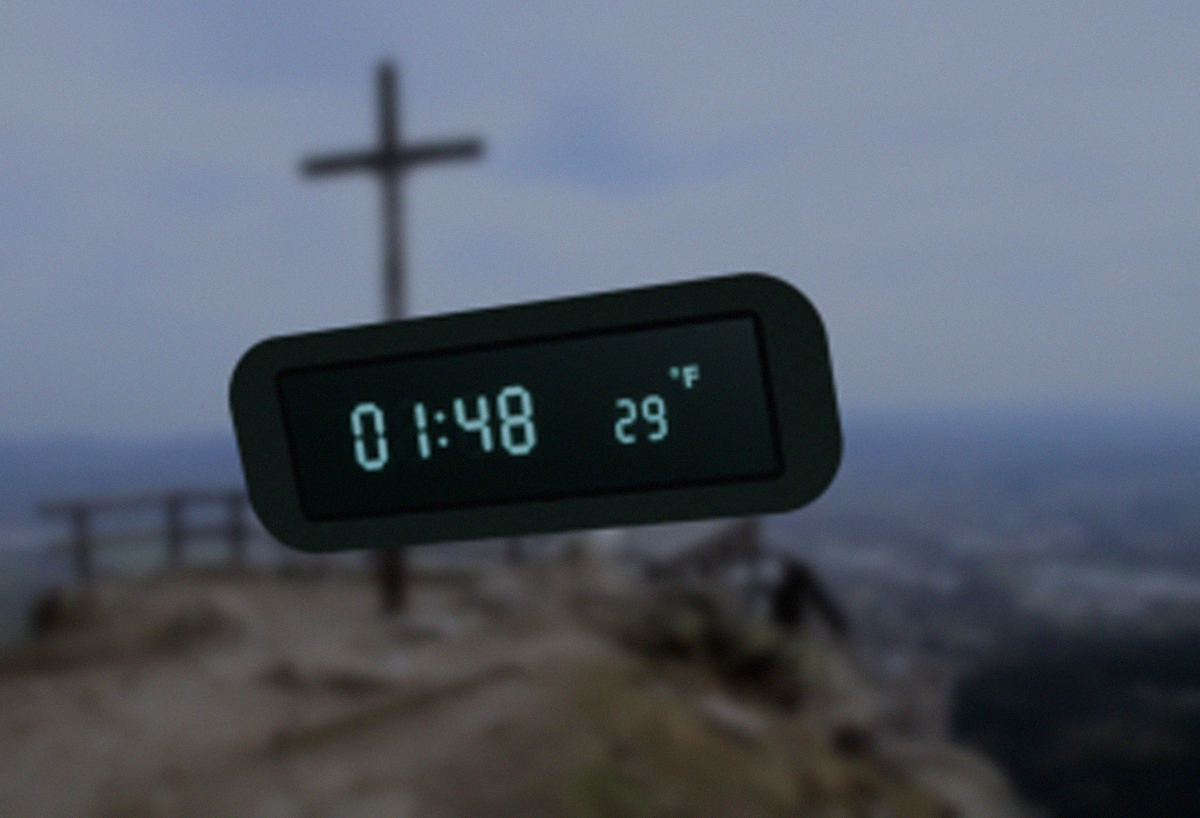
1:48
